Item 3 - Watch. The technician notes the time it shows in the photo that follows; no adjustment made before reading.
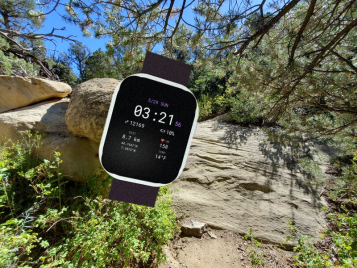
3:21
